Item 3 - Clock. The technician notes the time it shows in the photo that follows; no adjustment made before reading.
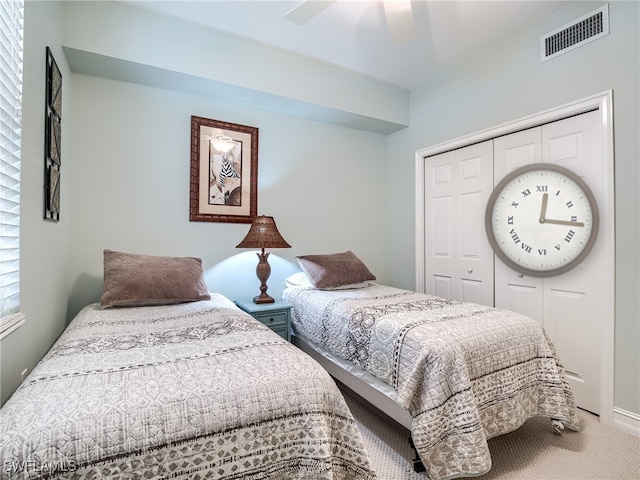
12:16
